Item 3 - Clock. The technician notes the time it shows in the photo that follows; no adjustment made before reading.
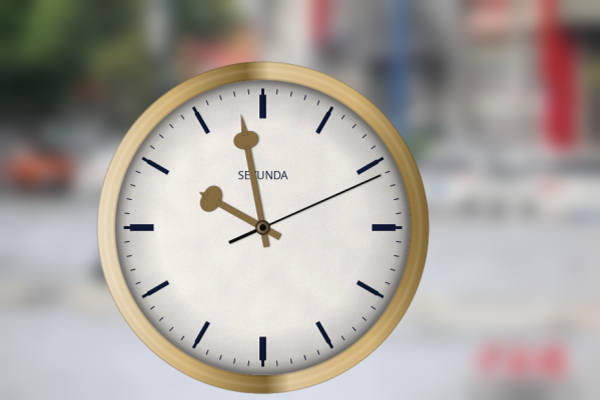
9:58:11
